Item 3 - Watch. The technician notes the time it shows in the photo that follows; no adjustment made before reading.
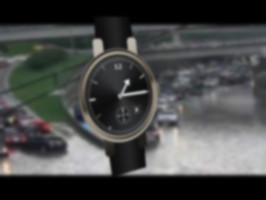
1:15
